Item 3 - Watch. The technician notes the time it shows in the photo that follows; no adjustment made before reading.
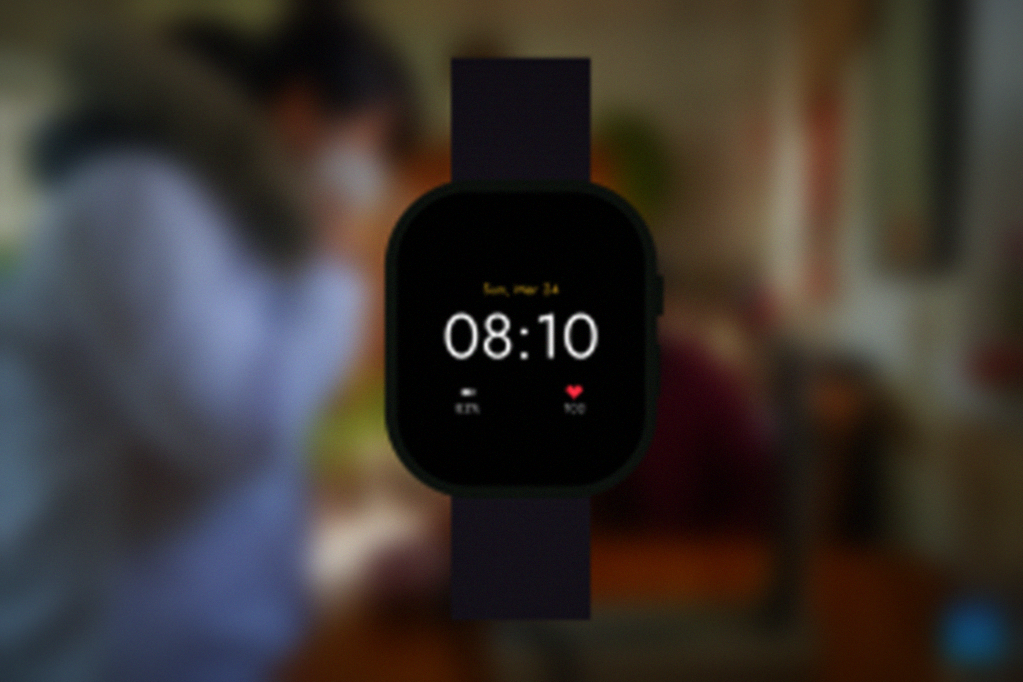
8:10
